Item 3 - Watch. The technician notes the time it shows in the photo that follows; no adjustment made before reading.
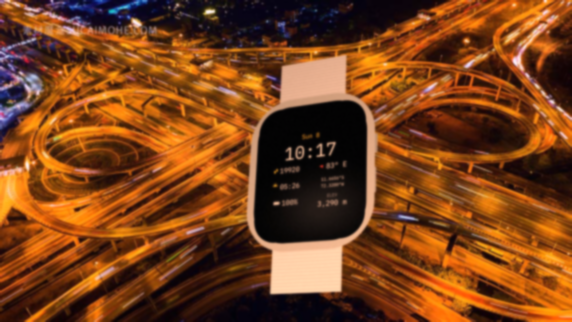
10:17
